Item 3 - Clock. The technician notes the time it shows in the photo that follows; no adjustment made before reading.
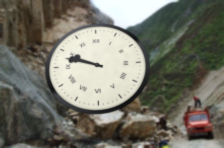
9:48
